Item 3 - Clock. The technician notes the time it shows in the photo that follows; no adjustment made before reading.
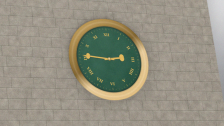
2:46
